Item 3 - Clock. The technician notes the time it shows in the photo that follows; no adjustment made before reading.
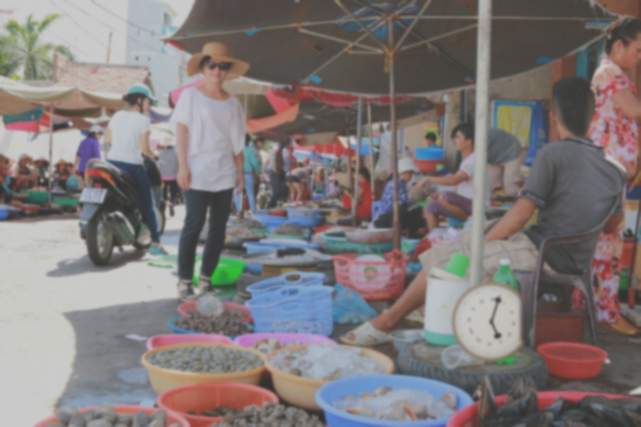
5:02
